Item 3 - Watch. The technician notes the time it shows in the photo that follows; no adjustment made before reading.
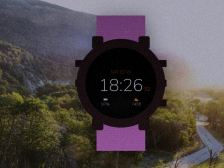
18:26
